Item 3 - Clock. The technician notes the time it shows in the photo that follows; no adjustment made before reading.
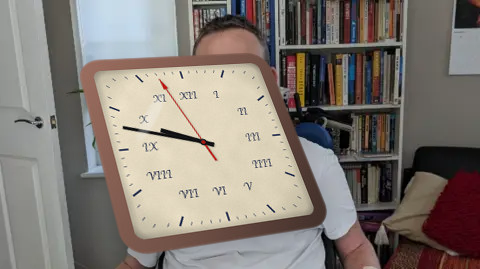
9:47:57
